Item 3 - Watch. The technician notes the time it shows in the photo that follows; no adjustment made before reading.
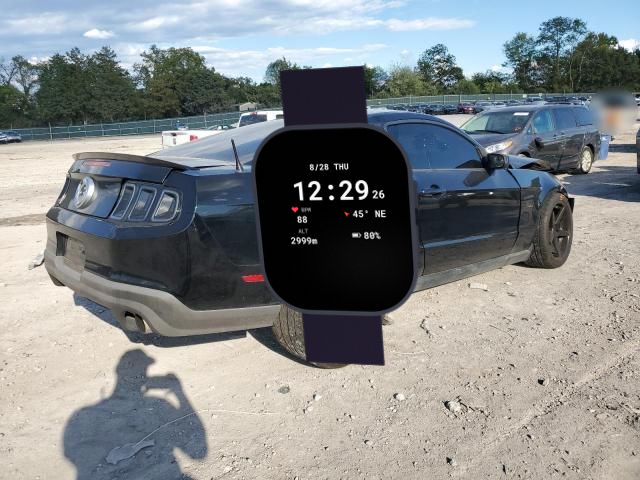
12:29:26
